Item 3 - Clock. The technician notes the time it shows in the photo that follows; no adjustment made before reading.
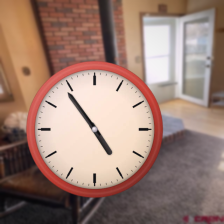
4:54
